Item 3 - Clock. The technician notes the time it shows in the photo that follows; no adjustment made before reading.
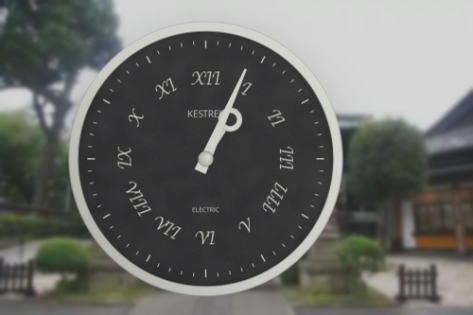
1:04
